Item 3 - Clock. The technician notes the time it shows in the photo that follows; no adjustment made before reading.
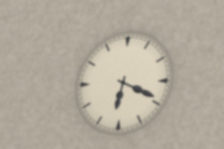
6:19
